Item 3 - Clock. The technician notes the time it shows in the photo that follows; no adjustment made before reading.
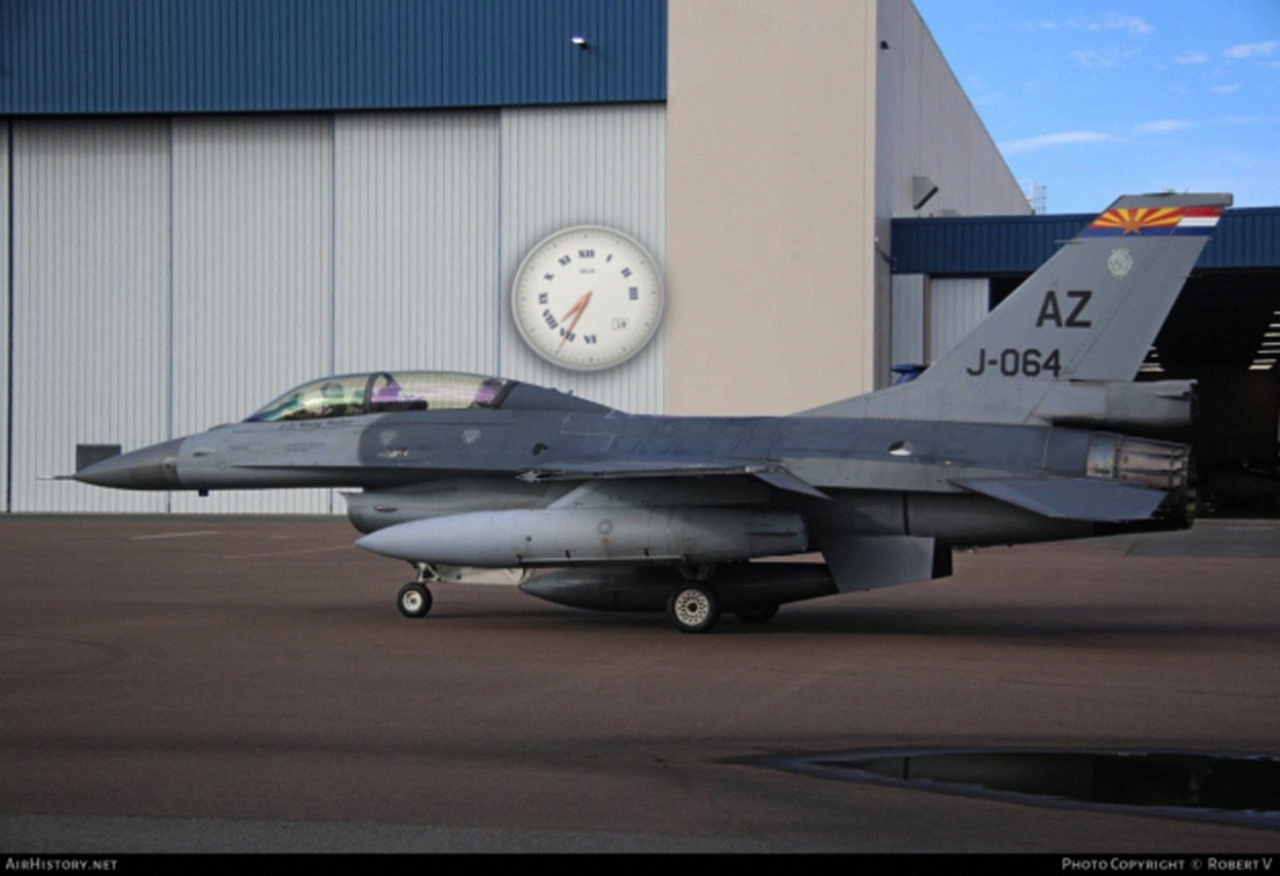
7:35
